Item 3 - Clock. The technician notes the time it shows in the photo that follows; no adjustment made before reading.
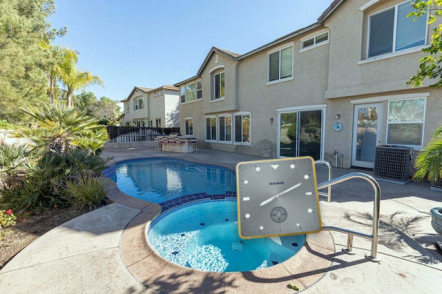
8:11
